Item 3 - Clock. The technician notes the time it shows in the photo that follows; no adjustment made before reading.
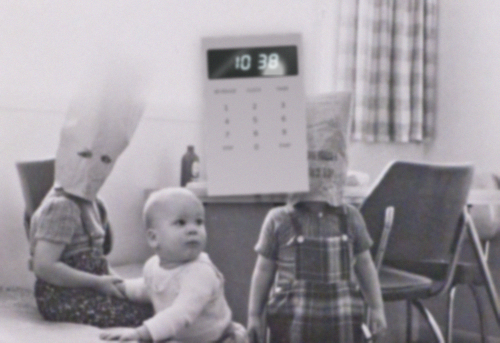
10:38
